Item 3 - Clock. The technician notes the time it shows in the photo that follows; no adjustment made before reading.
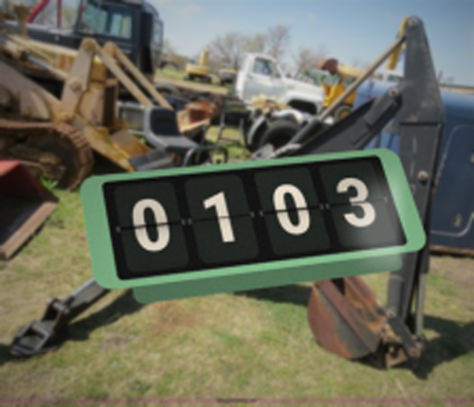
1:03
